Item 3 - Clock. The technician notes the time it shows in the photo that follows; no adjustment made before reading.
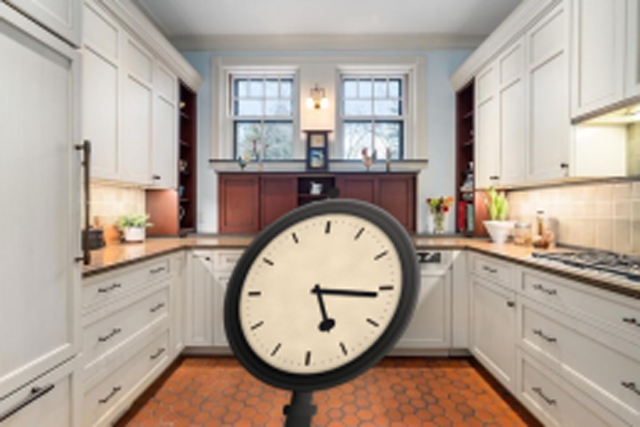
5:16
